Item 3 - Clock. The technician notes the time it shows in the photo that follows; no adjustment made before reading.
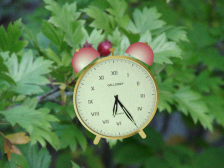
6:25
